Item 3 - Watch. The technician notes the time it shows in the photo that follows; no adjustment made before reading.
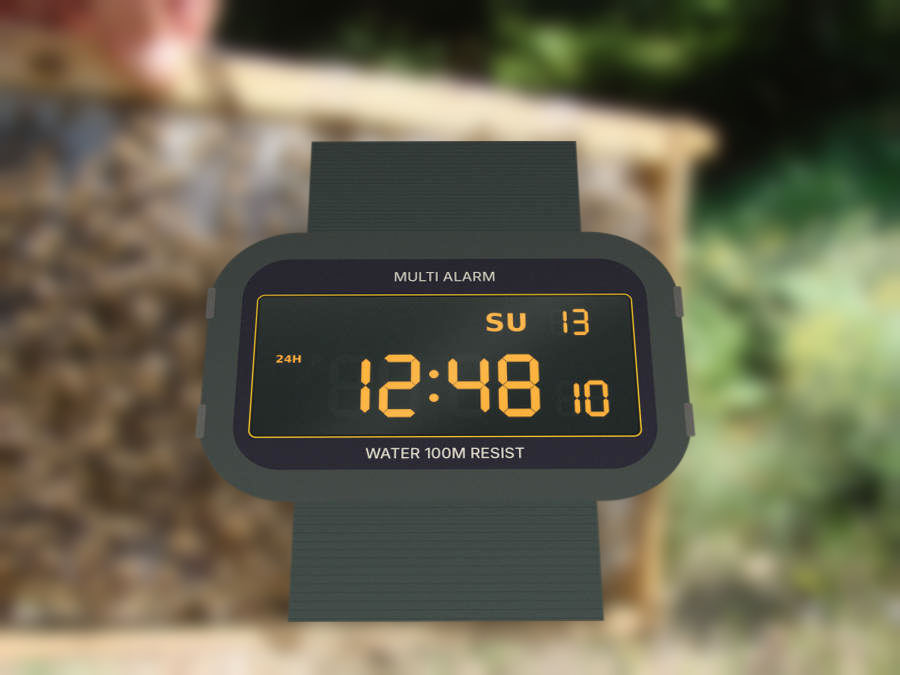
12:48:10
